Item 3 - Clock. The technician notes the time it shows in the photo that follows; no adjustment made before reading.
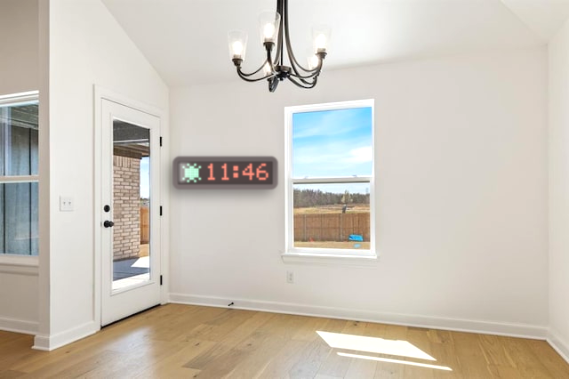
11:46
